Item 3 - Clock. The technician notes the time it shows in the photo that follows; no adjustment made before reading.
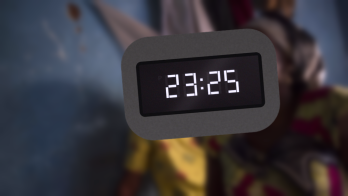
23:25
